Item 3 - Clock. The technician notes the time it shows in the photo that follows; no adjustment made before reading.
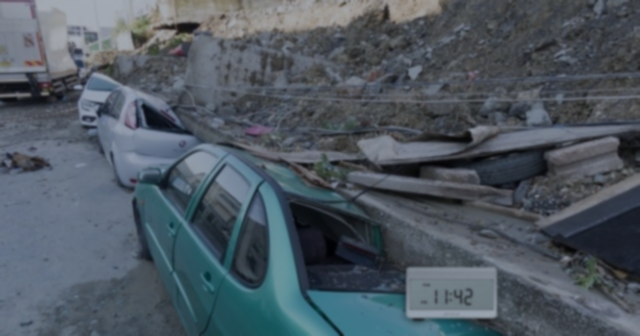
11:42
